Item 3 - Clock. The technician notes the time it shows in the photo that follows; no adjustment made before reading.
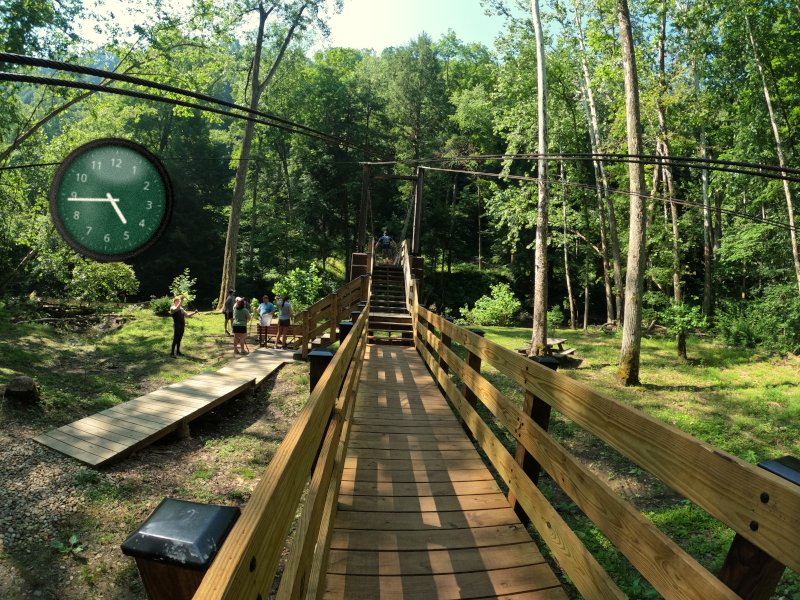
4:44
